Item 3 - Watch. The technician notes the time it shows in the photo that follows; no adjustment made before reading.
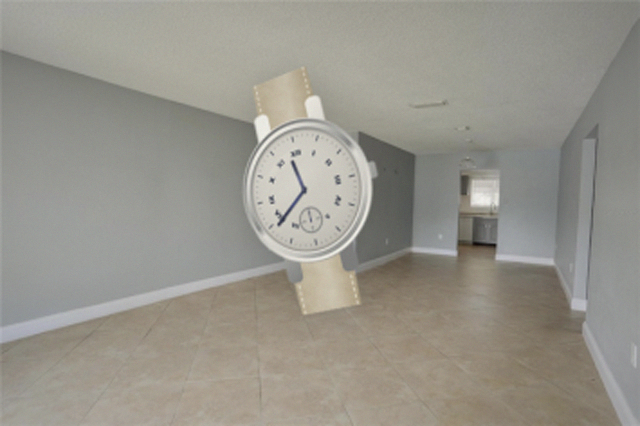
11:39
